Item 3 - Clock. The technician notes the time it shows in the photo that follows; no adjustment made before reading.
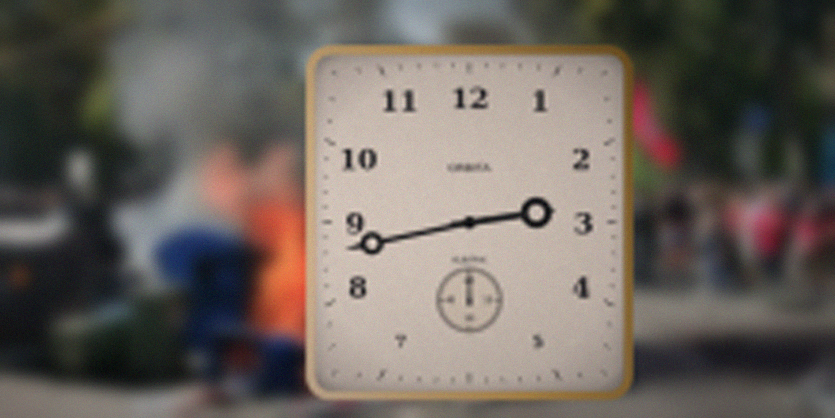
2:43
